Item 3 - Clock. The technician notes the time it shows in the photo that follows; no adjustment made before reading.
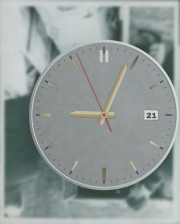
9:03:56
